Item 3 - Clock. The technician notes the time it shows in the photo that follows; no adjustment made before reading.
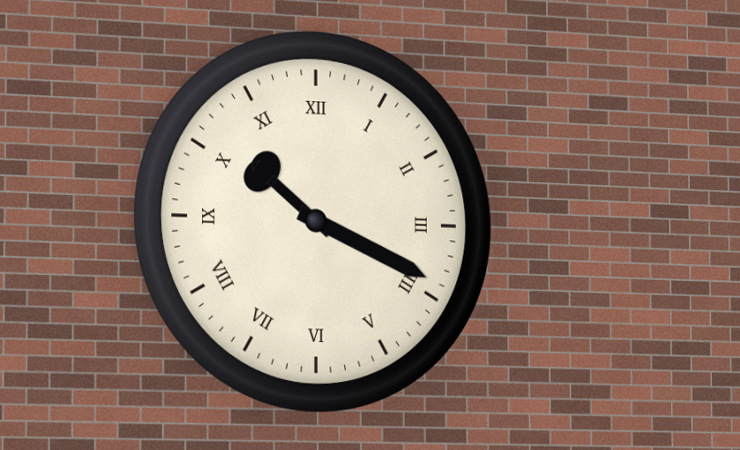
10:19
